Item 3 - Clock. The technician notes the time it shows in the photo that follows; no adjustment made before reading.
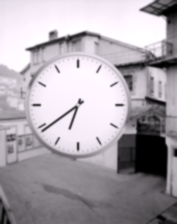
6:39
